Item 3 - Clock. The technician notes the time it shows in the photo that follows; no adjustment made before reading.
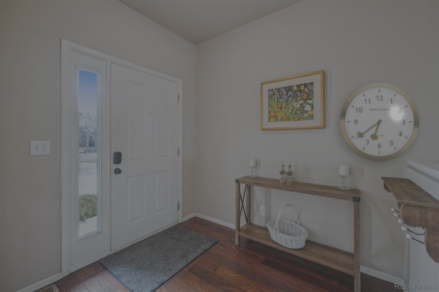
6:39
